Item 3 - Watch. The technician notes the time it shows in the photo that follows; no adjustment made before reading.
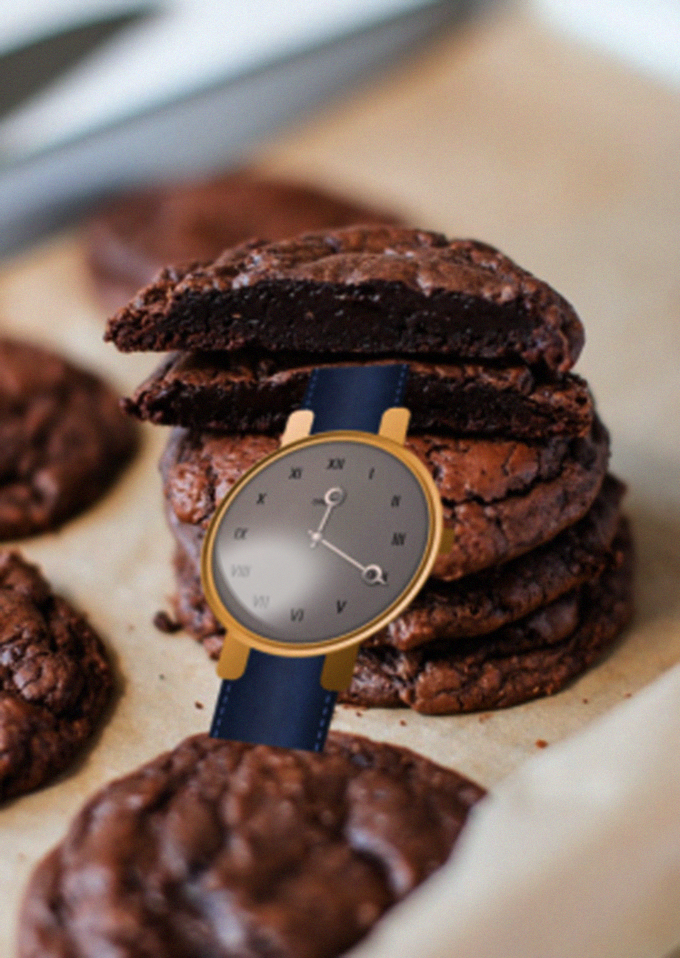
12:20
